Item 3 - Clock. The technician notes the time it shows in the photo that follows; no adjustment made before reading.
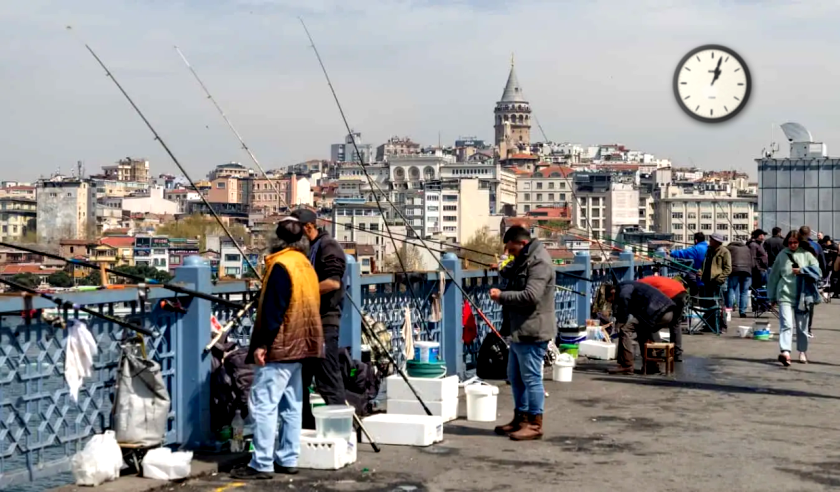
1:03
